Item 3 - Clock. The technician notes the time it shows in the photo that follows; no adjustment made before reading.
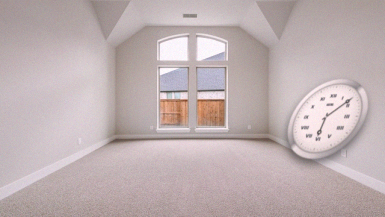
6:08
